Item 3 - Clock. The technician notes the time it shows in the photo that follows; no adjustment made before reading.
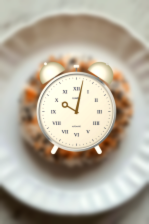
10:02
